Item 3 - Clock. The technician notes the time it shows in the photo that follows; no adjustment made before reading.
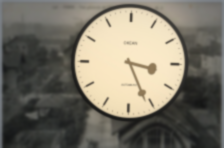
3:26
